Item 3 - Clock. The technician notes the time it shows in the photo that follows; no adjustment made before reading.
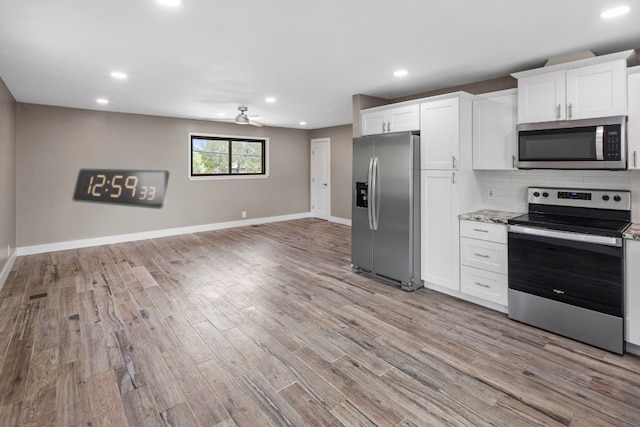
12:59:33
